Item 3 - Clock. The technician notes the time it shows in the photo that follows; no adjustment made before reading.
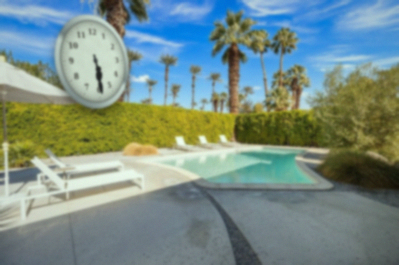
5:29
